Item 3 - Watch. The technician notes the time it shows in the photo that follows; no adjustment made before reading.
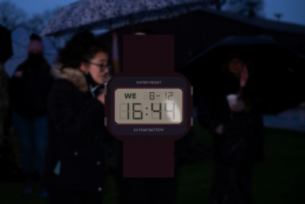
16:44
